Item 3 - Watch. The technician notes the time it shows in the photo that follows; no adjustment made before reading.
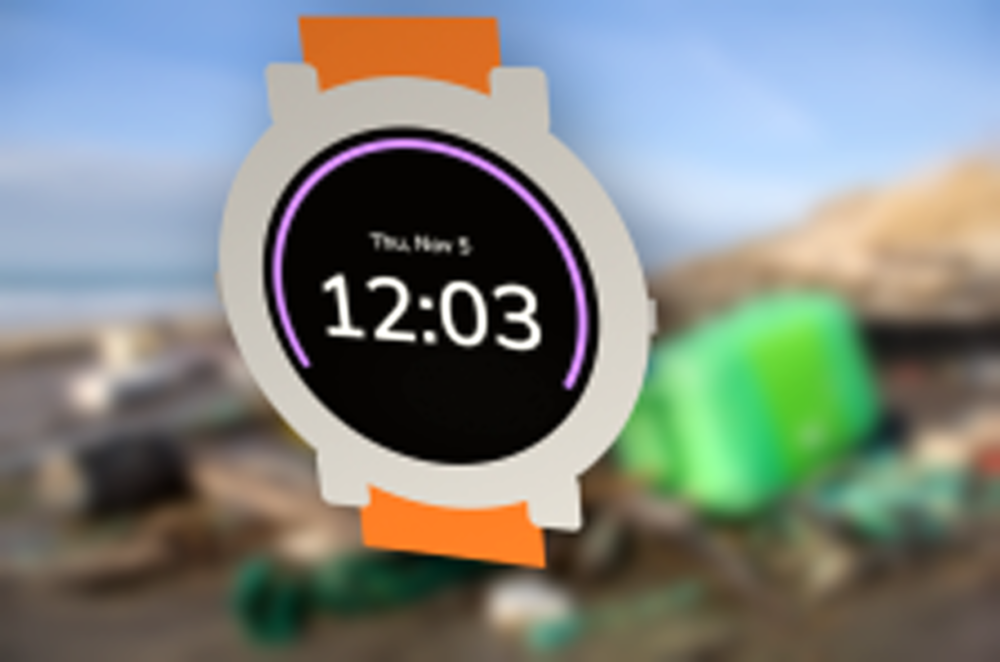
12:03
